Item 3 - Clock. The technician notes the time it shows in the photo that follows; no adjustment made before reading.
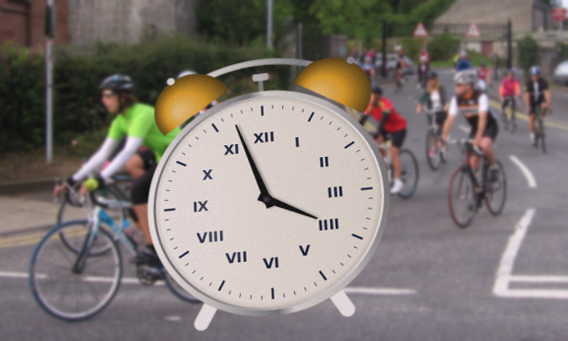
3:57
